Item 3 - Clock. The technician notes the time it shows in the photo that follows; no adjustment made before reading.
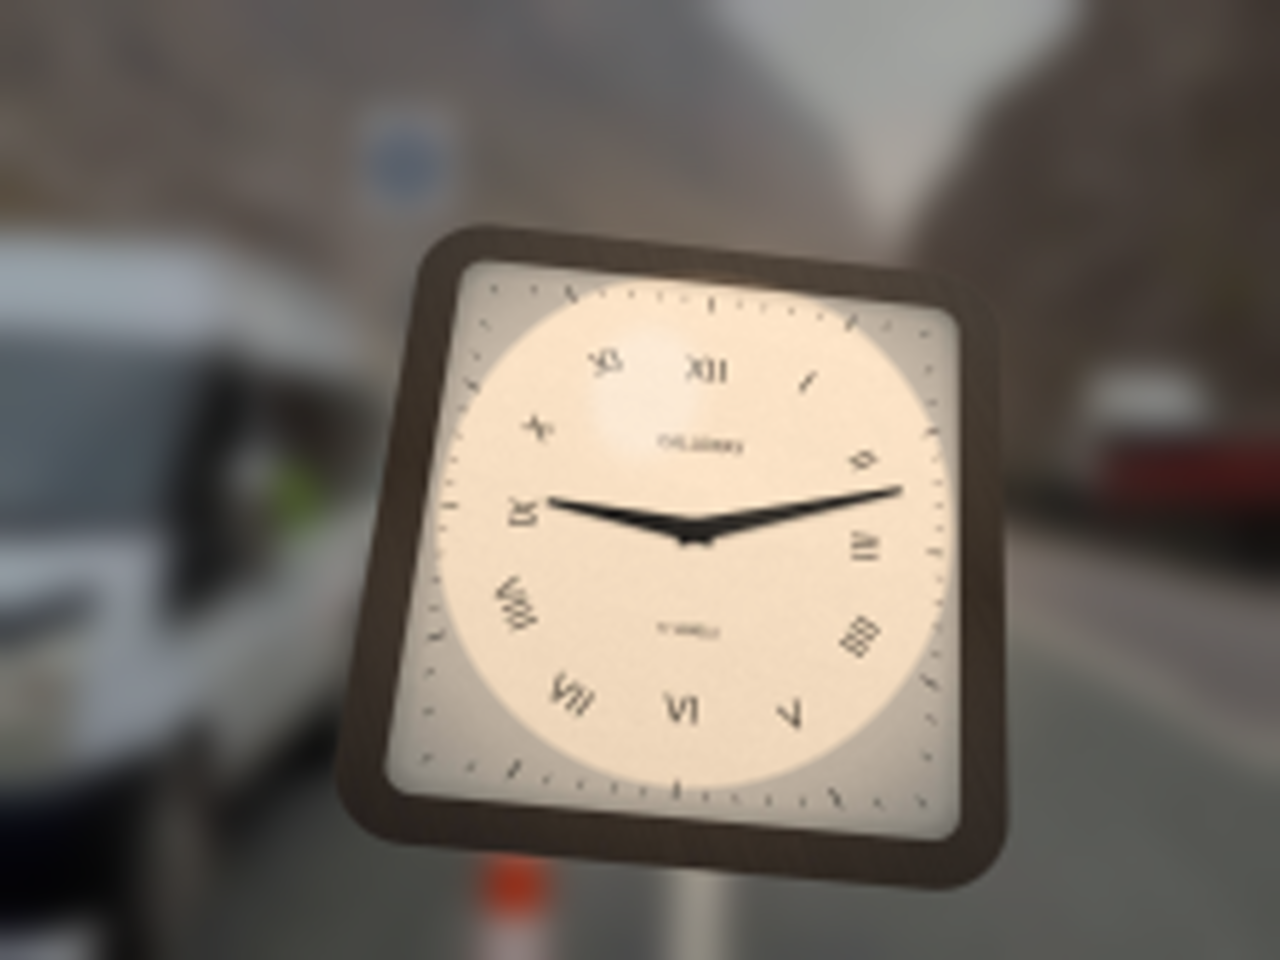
9:12
